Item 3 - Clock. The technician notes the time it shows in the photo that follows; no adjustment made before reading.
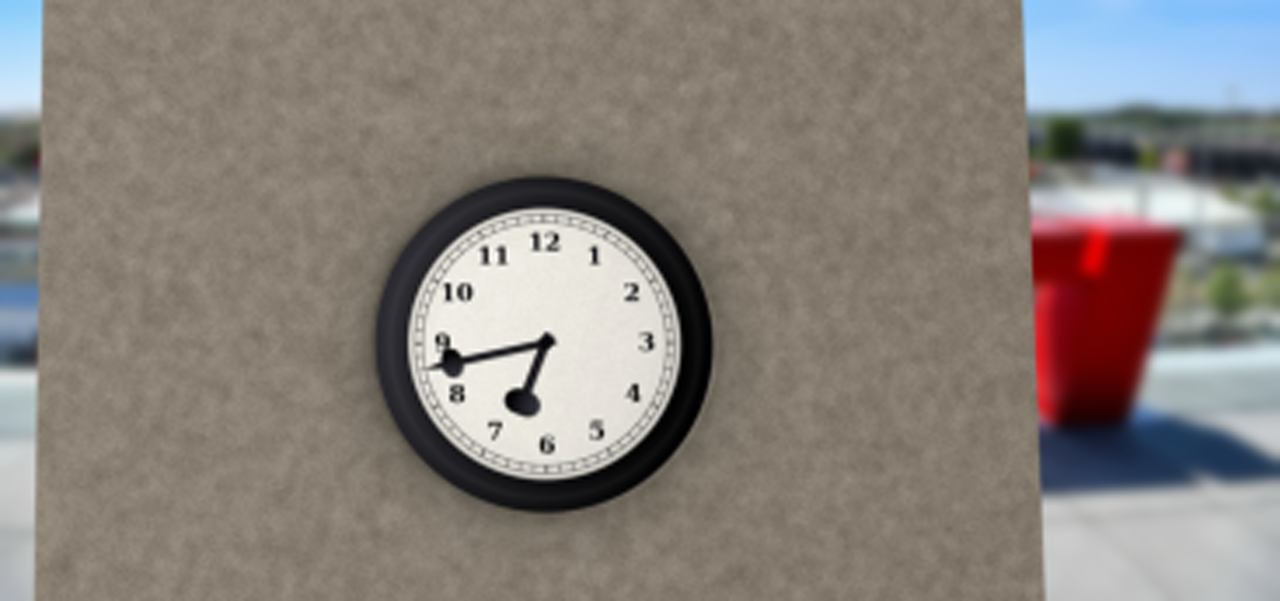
6:43
